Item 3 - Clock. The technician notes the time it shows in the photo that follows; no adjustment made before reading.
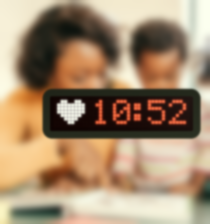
10:52
